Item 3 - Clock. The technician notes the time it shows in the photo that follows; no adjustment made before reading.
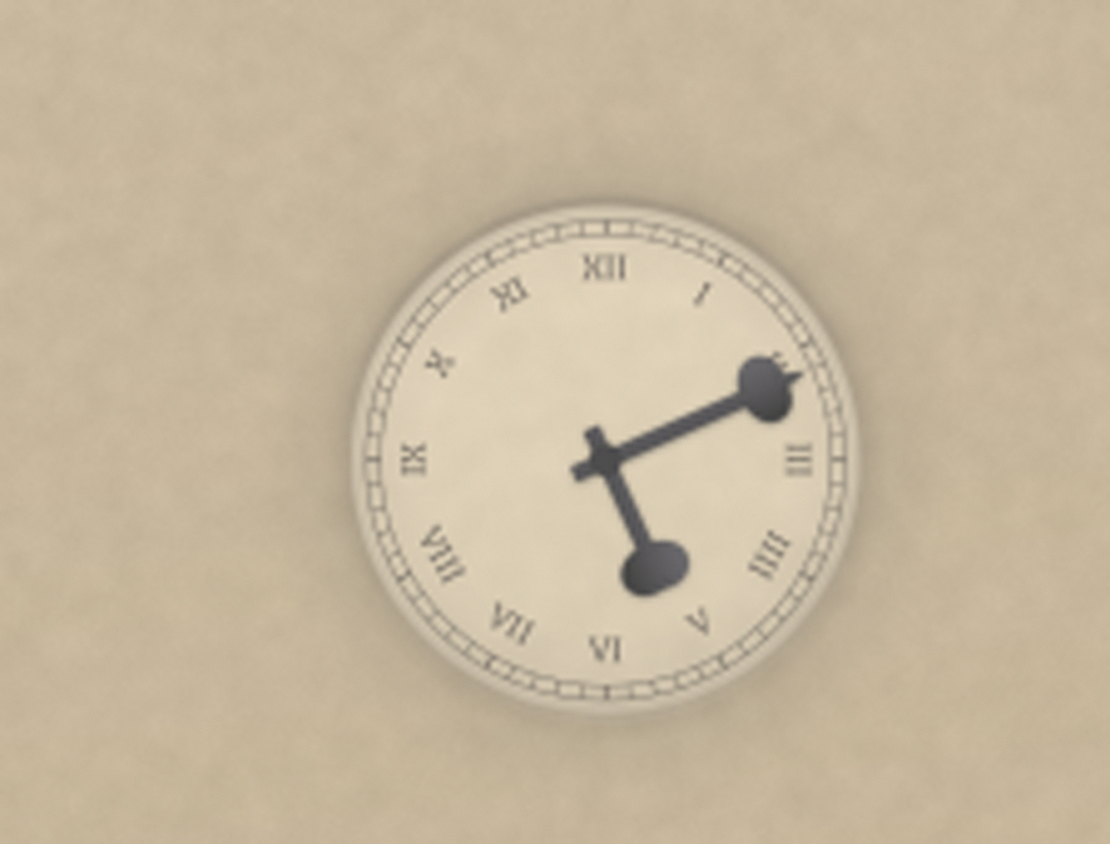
5:11
